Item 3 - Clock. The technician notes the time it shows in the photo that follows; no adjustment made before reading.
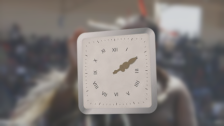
2:10
